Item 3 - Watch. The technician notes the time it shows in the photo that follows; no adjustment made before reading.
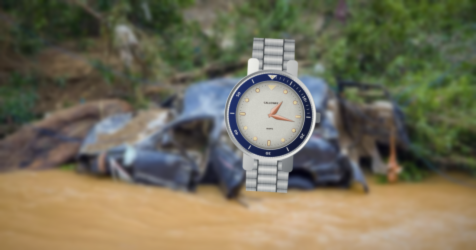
1:17
